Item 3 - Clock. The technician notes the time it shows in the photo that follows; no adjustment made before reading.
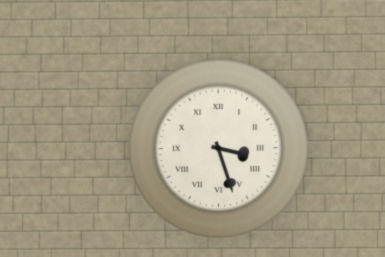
3:27
